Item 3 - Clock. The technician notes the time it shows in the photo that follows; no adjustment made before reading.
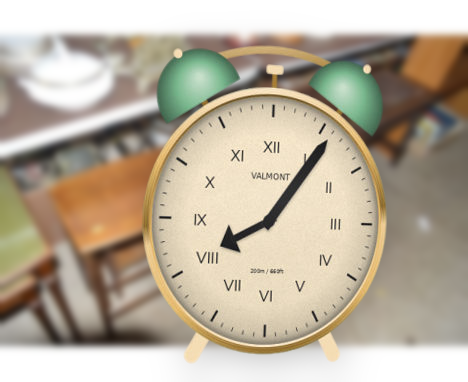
8:06
